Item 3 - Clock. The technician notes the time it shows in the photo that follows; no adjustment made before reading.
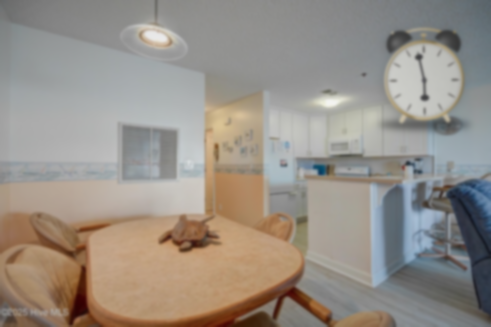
5:58
